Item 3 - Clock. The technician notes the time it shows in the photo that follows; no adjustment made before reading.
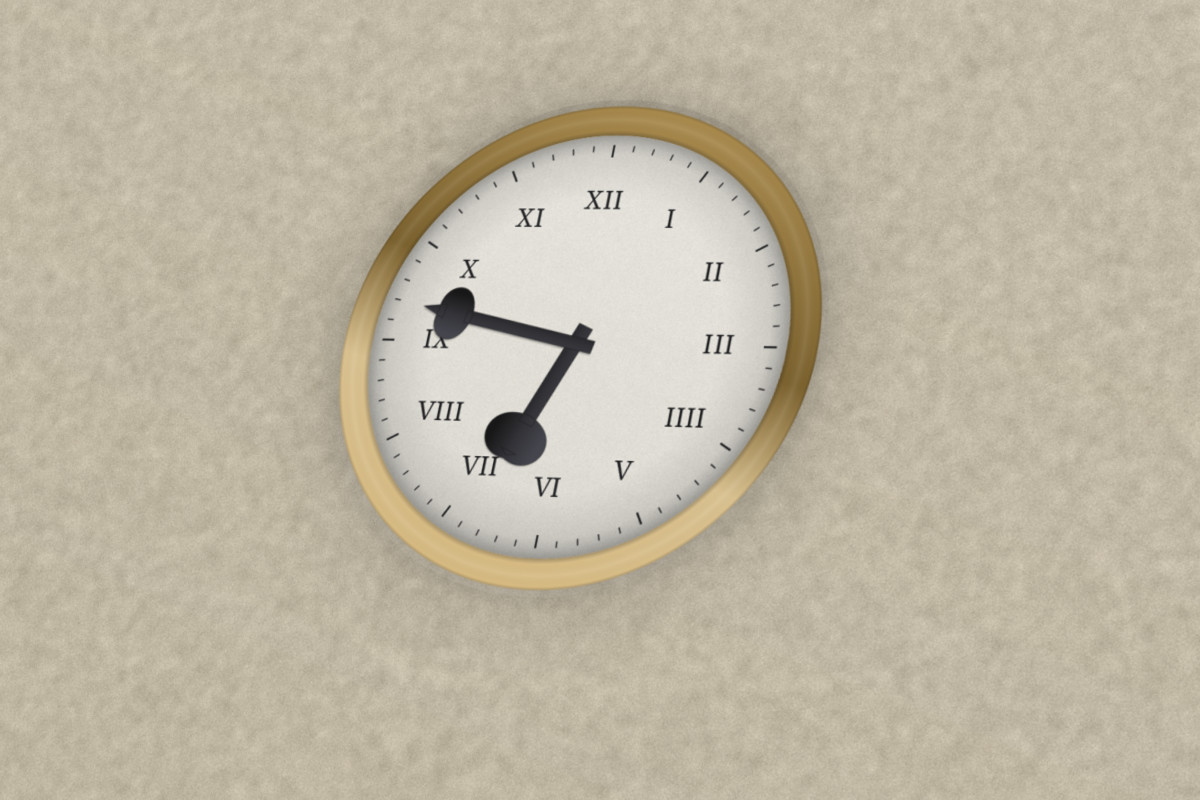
6:47
